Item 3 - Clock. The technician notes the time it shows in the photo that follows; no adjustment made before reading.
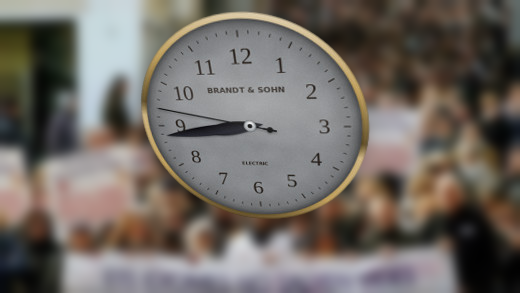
8:43:47
